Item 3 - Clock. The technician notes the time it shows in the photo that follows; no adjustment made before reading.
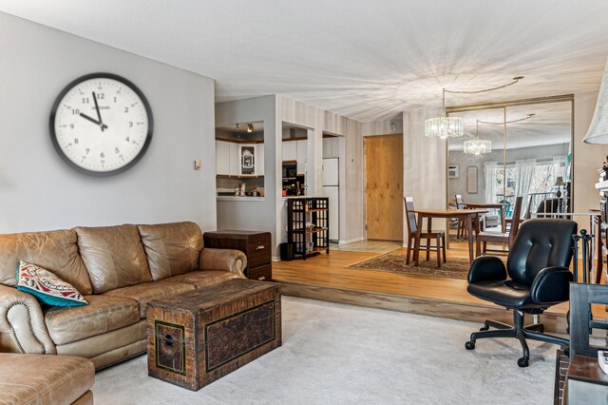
9:58
